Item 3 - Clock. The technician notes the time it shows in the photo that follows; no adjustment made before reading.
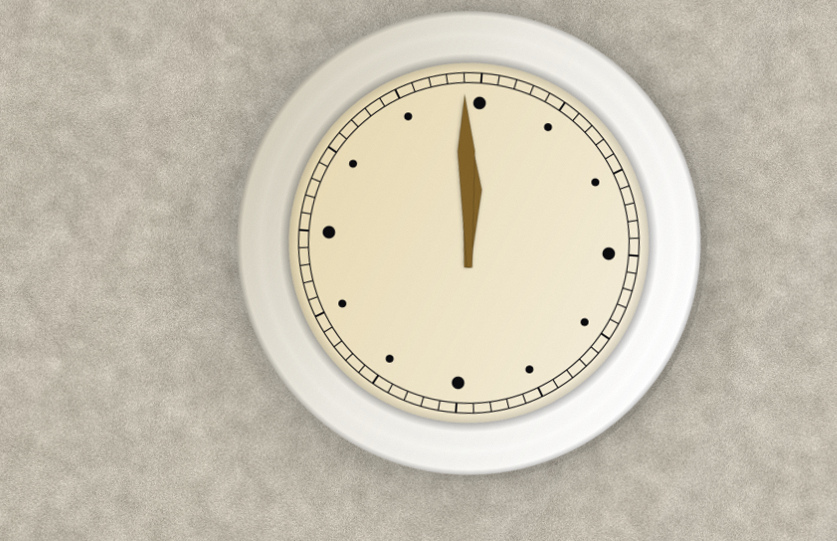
11:59
